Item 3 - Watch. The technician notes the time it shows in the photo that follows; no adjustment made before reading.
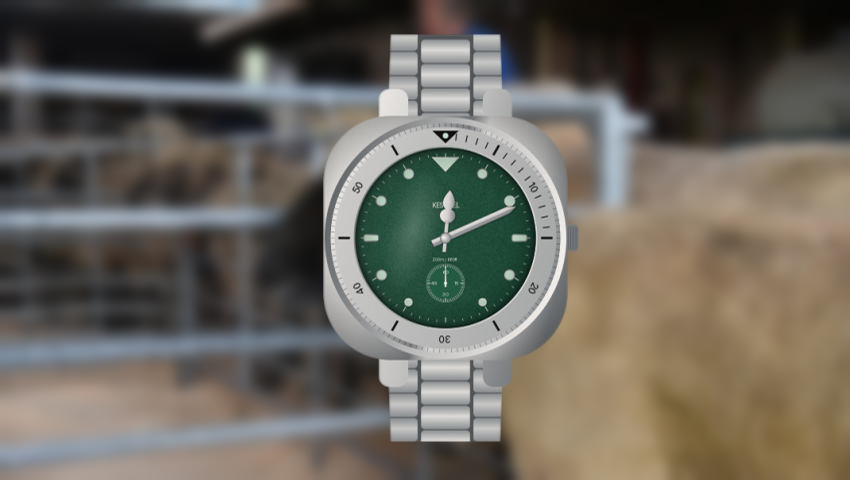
12:11
